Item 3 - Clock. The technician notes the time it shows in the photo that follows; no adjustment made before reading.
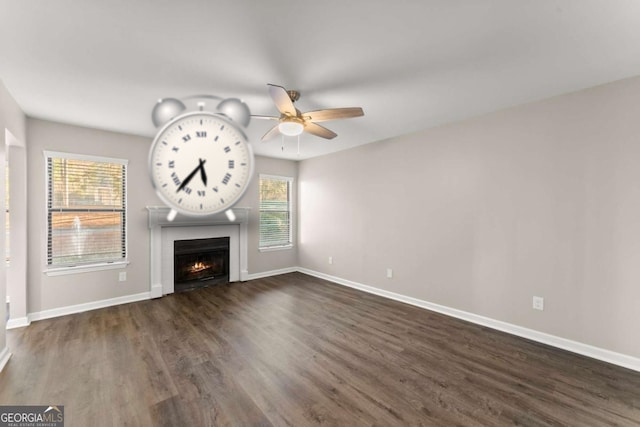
5:37
